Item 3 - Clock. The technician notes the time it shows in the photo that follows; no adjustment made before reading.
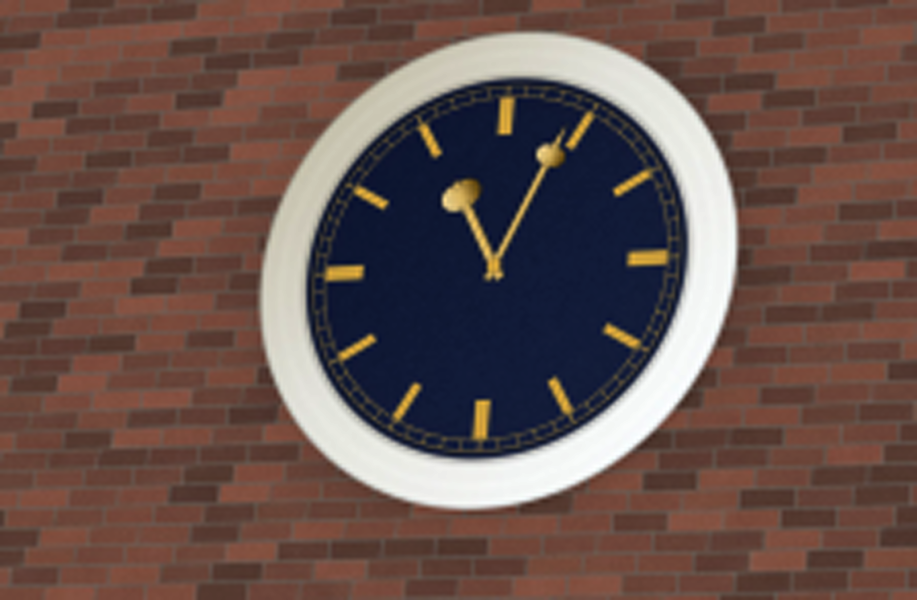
11:04
